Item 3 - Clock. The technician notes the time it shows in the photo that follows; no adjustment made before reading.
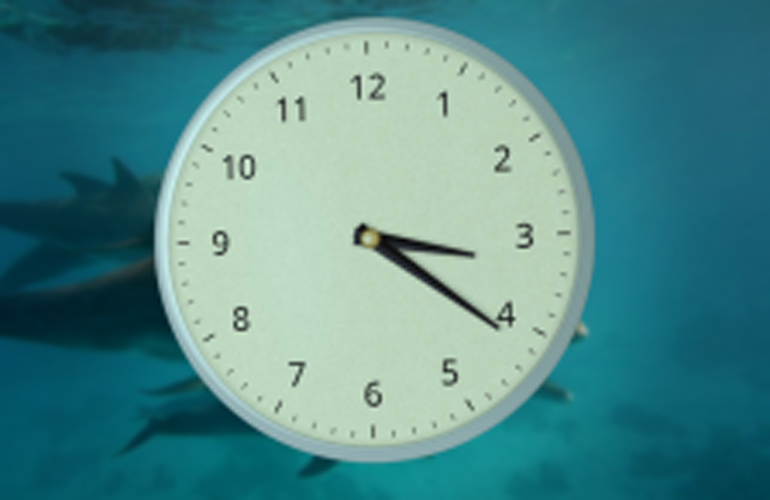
3:21
